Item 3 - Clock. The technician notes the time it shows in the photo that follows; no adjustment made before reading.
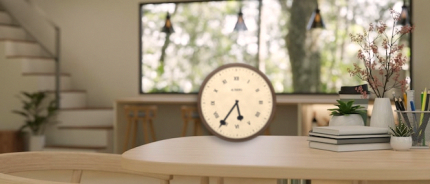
5:36
